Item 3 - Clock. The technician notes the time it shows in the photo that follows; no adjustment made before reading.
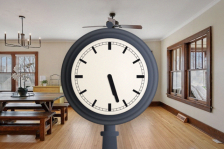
5:27
